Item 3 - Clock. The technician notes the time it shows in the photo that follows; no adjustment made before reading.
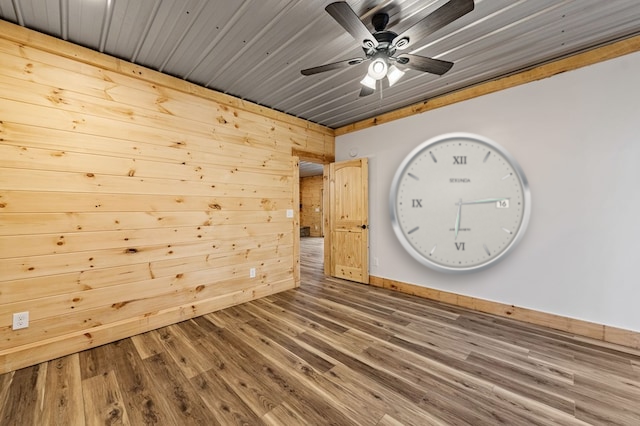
6:14
